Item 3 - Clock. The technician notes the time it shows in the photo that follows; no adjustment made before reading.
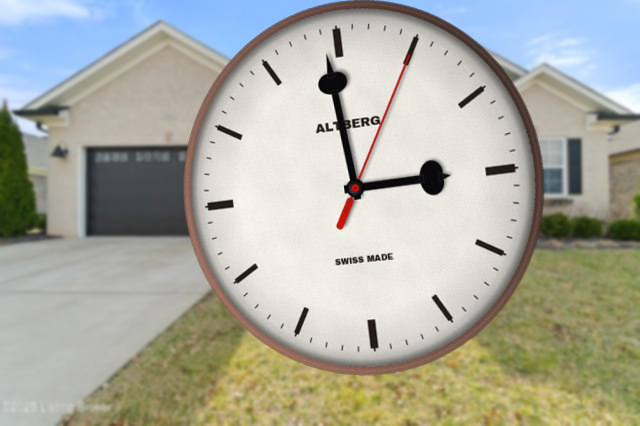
2:59:05
